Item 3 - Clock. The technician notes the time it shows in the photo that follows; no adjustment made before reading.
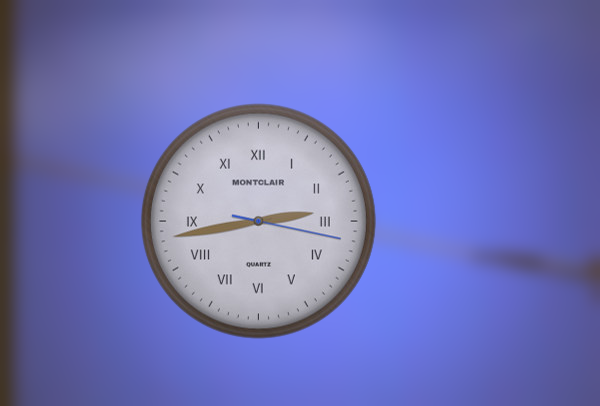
2:43:17
